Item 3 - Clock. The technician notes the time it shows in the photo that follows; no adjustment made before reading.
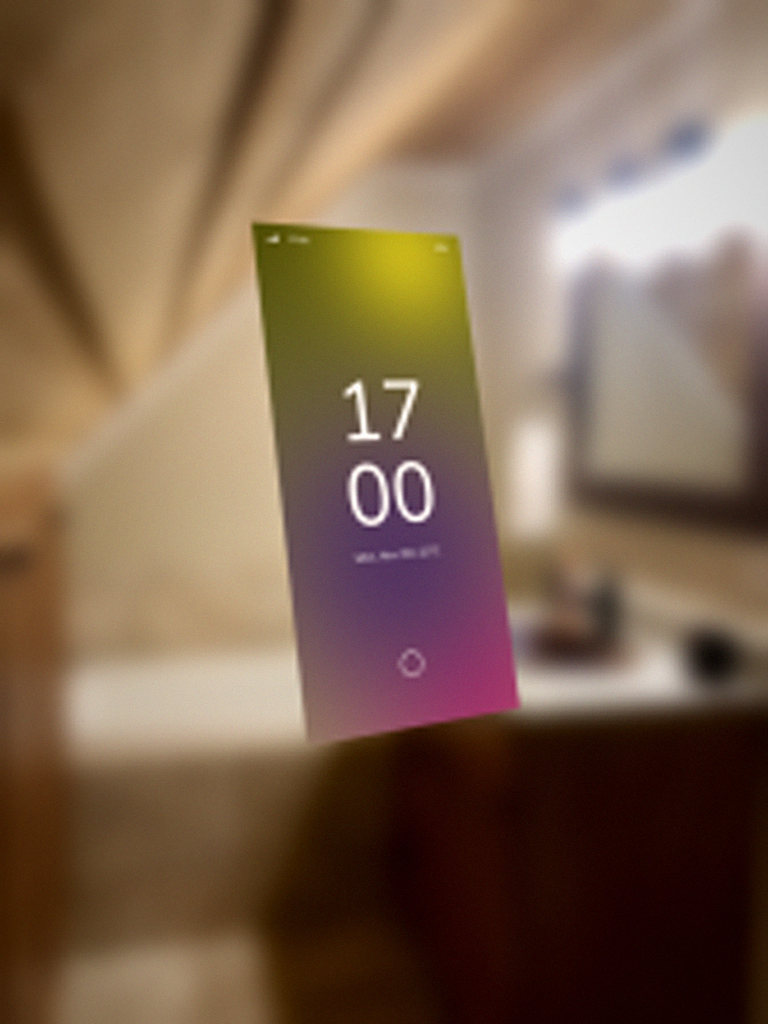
17:00
